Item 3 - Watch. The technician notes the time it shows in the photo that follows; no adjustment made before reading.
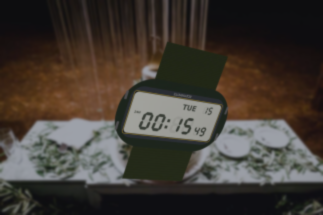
0:15:49
